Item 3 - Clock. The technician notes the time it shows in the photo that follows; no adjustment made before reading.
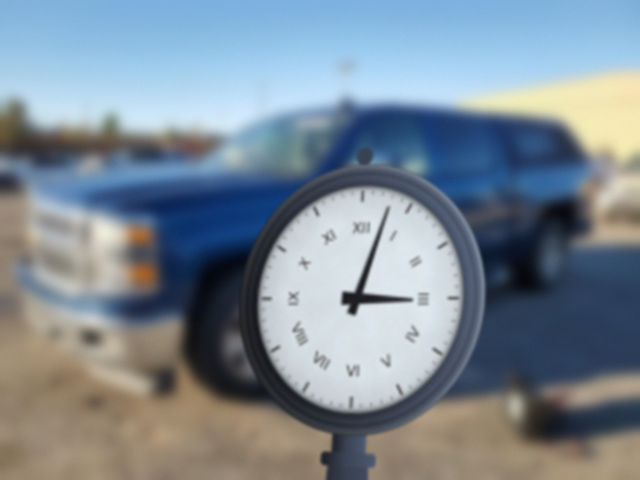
3:03
